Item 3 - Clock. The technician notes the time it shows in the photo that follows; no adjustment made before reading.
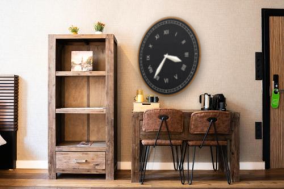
3:36
